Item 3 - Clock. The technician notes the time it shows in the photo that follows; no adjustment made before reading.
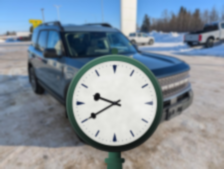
9:40
